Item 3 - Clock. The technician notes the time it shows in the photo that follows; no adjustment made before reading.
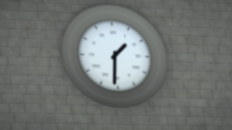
1:31
